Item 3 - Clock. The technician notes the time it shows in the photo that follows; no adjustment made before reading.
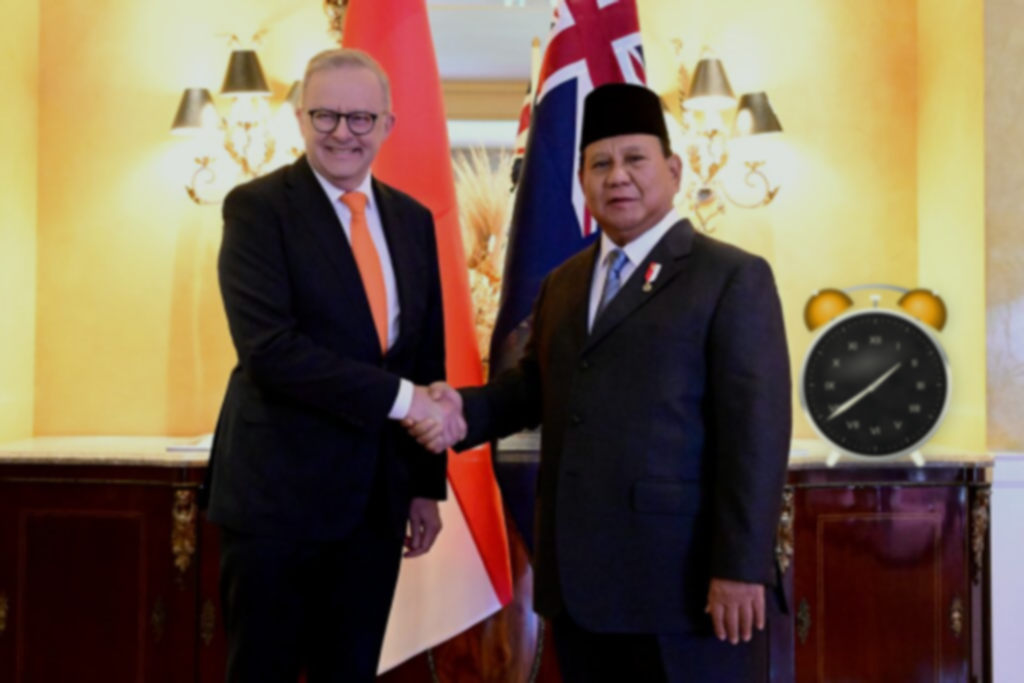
1:39
